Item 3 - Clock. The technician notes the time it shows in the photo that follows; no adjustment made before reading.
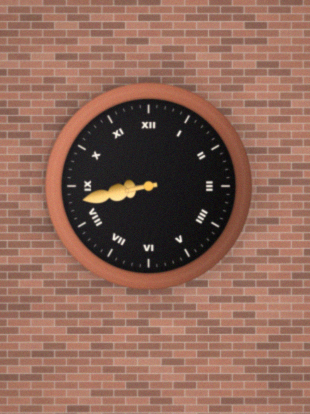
8:43
